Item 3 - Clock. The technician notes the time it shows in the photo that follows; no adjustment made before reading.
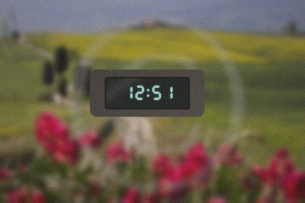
12:51
